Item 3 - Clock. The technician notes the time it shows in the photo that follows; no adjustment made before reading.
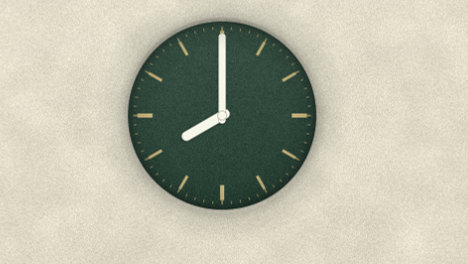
8:00
